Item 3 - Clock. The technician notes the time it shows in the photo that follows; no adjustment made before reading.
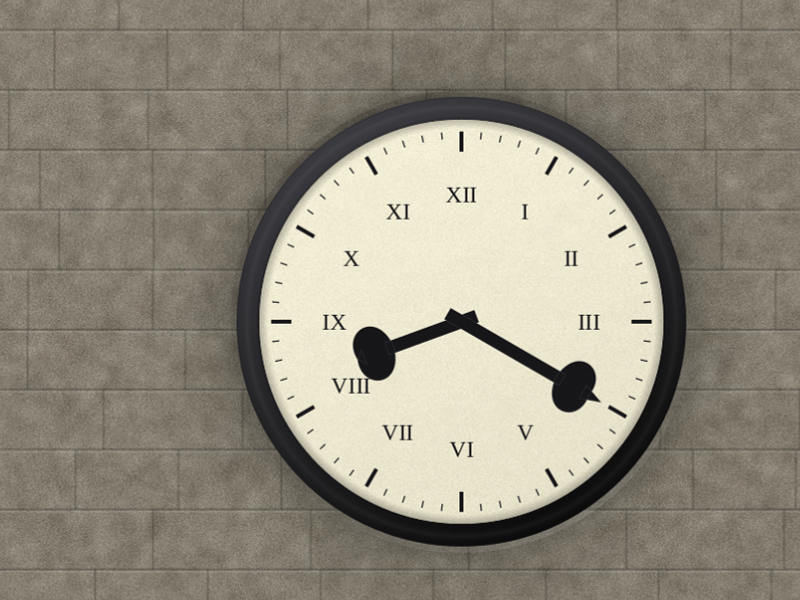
8:20
